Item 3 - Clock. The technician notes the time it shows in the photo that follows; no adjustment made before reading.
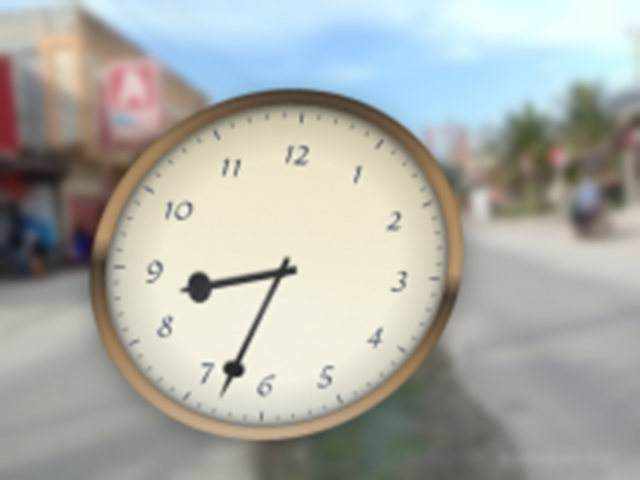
8:33
